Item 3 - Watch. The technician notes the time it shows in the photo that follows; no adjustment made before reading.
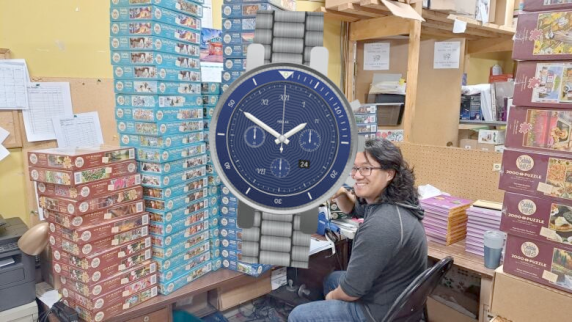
1:50
